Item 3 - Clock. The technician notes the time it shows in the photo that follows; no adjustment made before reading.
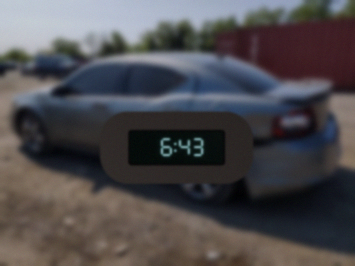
6:43
